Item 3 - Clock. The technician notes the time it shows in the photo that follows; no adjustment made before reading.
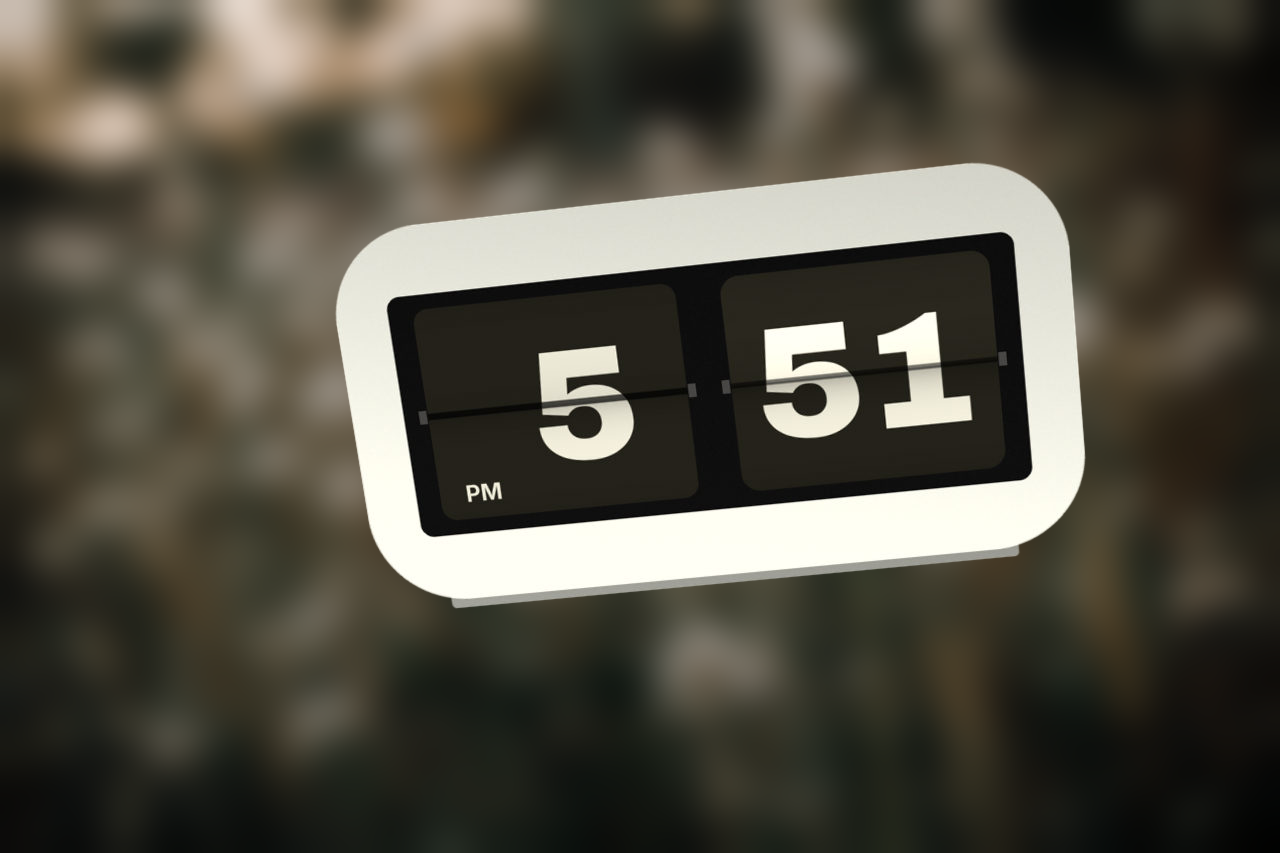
5:51
